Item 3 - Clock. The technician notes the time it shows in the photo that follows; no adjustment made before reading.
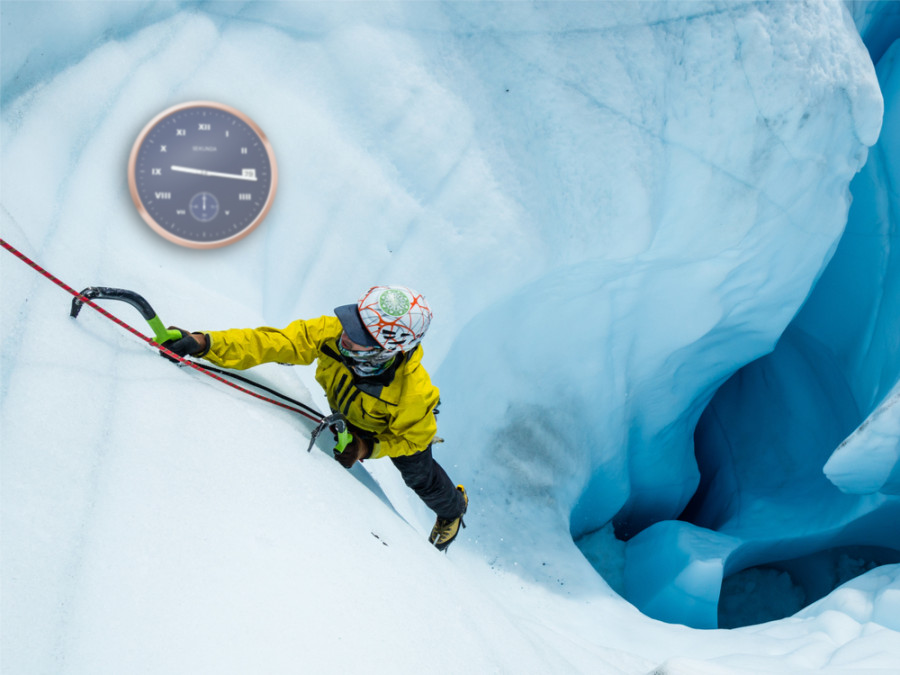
9:16
